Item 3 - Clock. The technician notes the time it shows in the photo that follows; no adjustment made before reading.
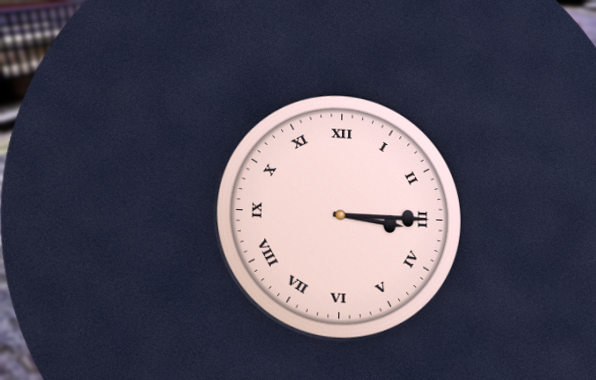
3:15
